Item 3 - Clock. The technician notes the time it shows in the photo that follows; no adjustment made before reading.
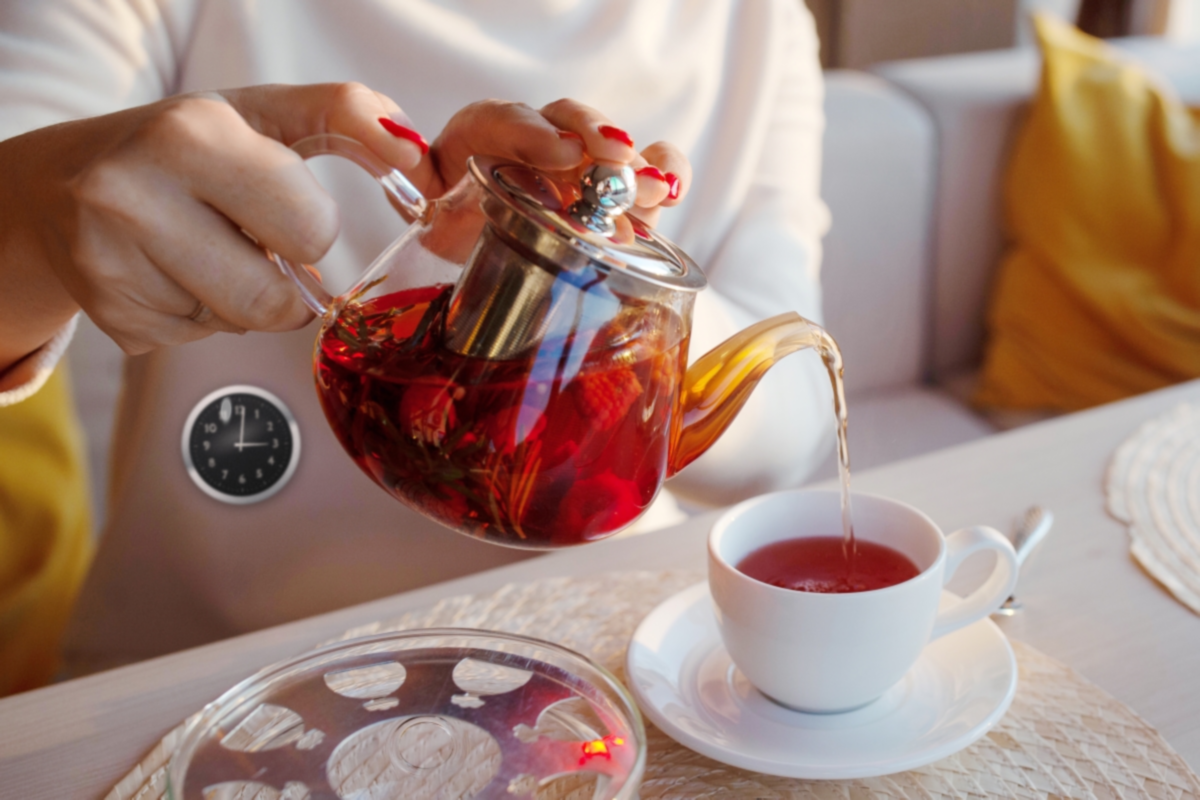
3:01
